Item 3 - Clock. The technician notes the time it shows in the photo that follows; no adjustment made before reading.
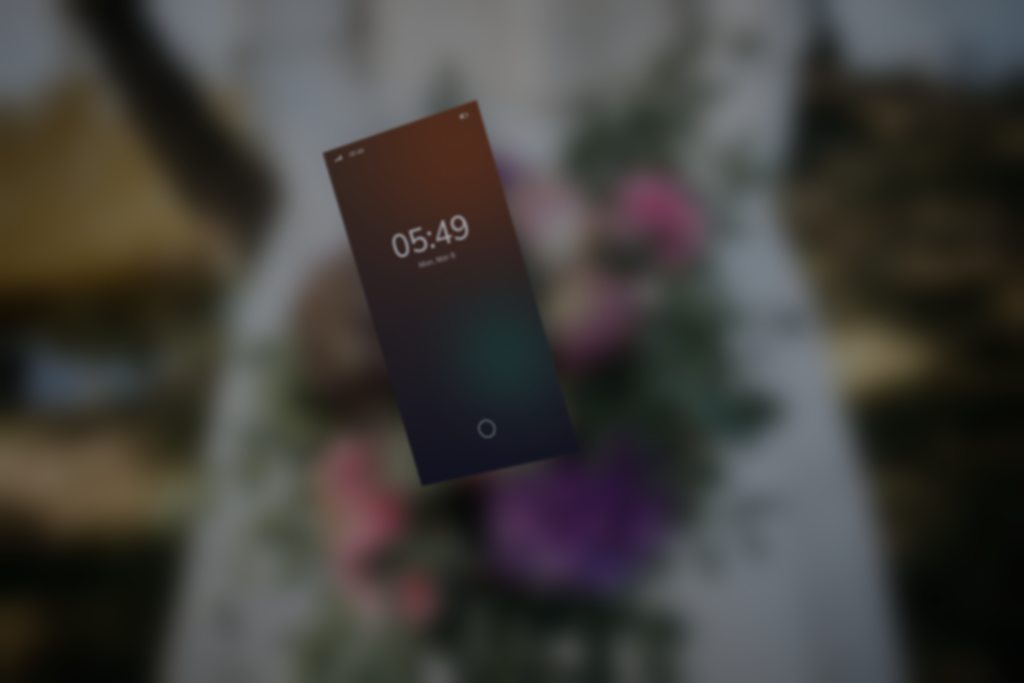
5:49
